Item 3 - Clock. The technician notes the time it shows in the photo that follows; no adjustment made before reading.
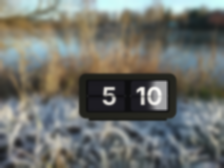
5:10
